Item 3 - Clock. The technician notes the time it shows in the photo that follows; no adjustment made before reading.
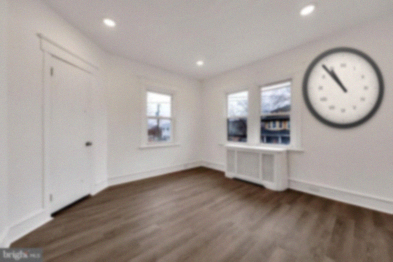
10:53
